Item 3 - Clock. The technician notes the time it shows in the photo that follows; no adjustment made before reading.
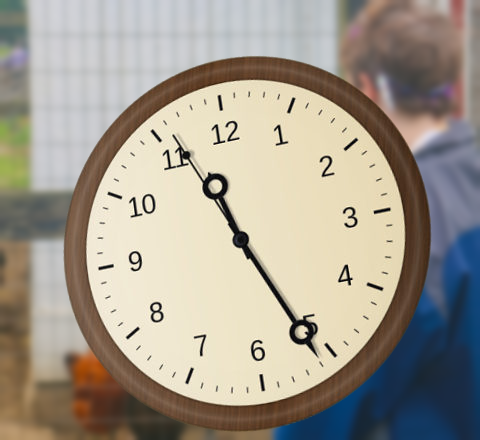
11:25:56
